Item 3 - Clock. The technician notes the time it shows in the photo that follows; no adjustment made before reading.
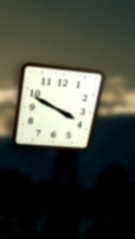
3:49
